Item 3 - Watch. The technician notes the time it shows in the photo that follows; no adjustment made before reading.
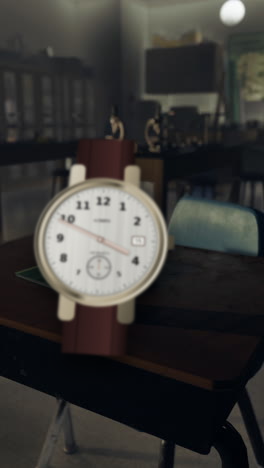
3:49
